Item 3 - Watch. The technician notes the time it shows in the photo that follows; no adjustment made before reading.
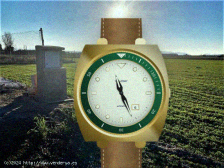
11:26
